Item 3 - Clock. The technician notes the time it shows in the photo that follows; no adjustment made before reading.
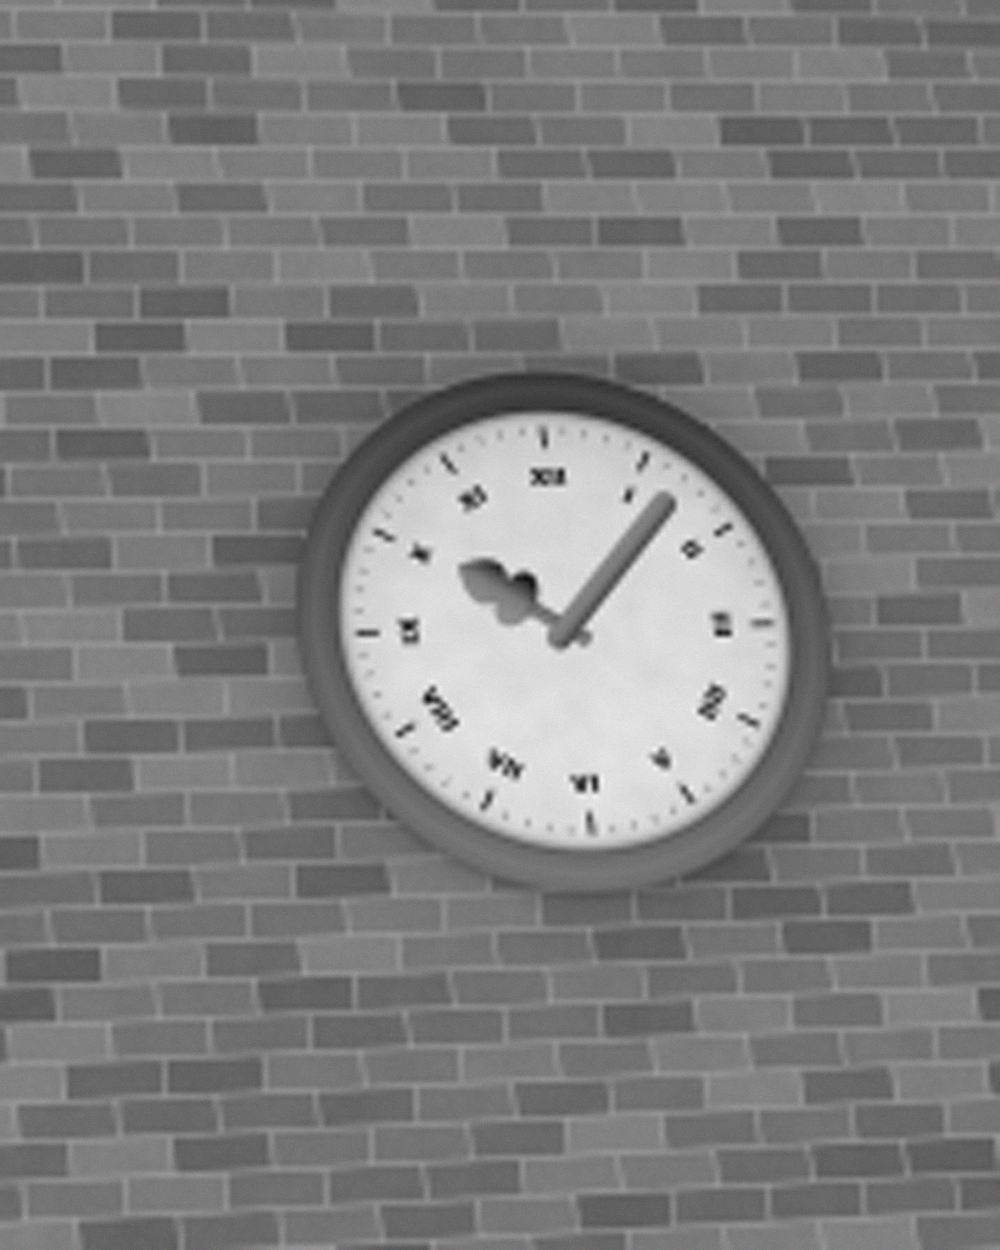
10:07
